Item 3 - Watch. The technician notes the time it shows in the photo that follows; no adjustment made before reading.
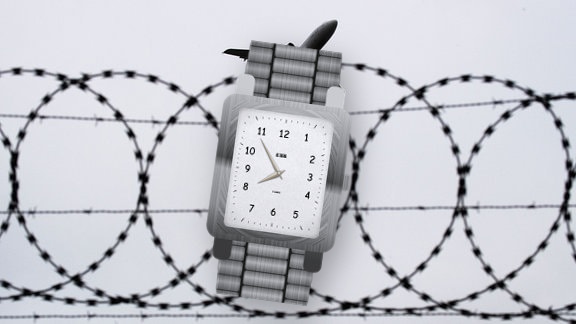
7:54
